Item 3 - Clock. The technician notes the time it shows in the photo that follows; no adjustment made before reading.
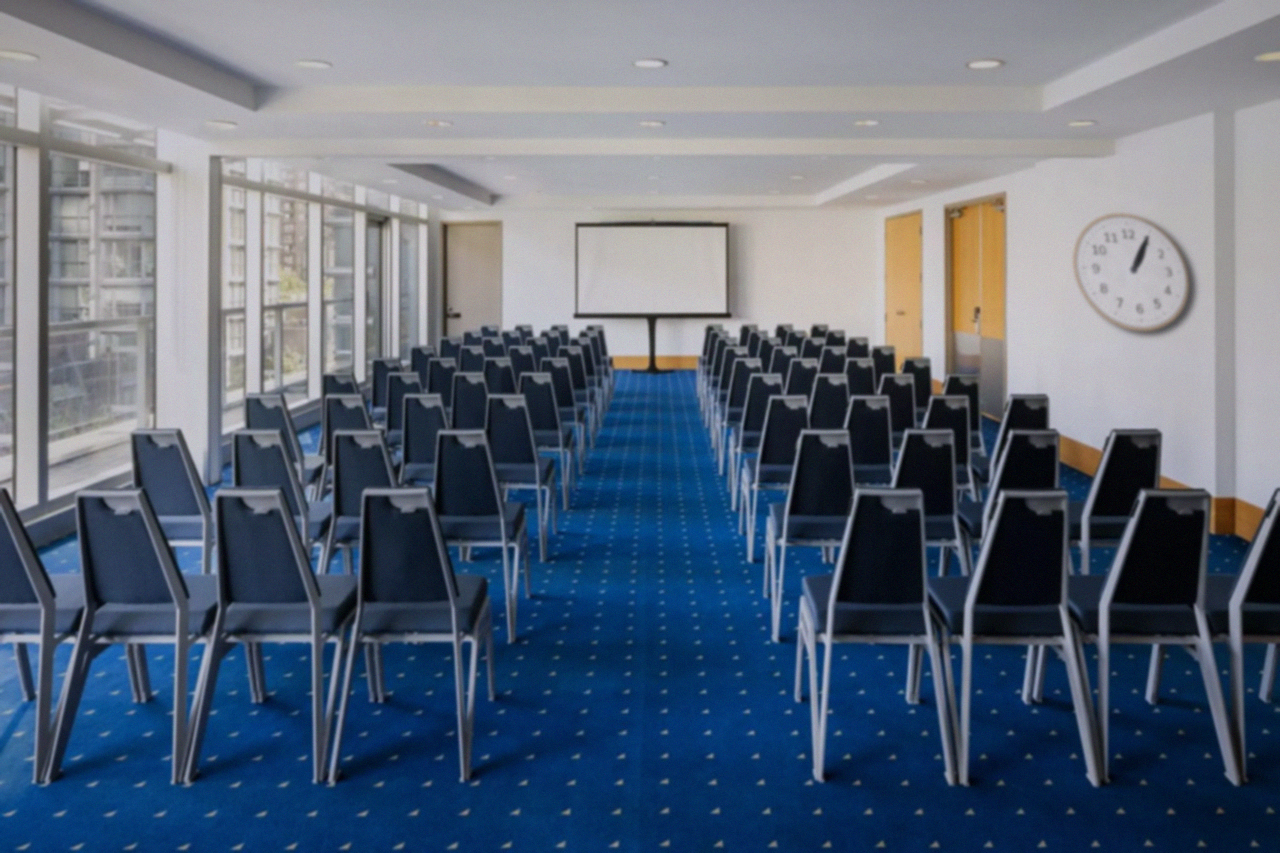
1:05
